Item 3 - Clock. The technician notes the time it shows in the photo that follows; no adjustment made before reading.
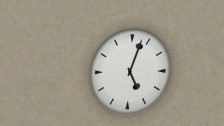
5:03
